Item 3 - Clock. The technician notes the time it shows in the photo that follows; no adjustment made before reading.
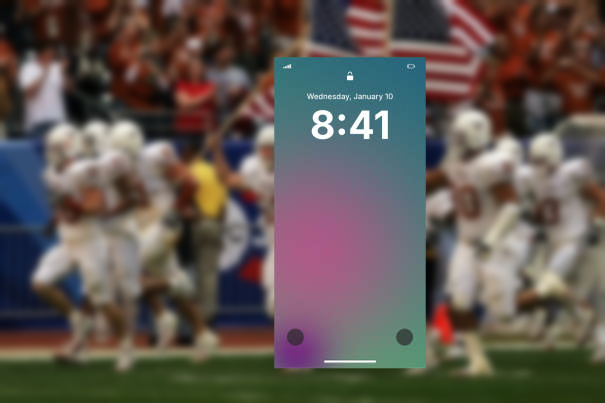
8:41
